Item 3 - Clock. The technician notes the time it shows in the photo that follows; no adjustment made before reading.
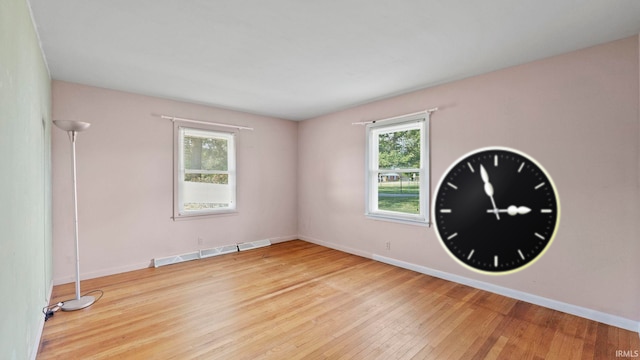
2:57
